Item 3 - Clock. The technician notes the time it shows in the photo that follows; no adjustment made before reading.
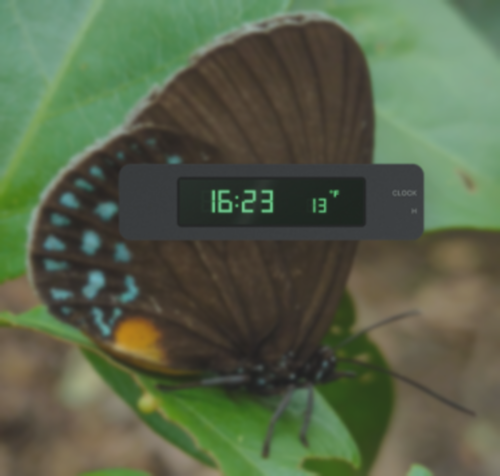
16:23
